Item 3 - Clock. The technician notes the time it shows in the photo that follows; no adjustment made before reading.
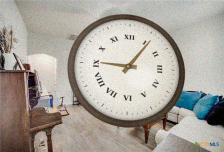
9:06
